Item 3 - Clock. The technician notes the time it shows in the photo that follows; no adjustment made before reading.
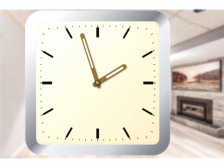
1:57
